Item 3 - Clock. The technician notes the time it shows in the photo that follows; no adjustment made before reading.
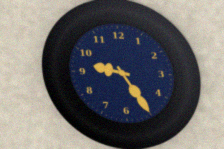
9:25
